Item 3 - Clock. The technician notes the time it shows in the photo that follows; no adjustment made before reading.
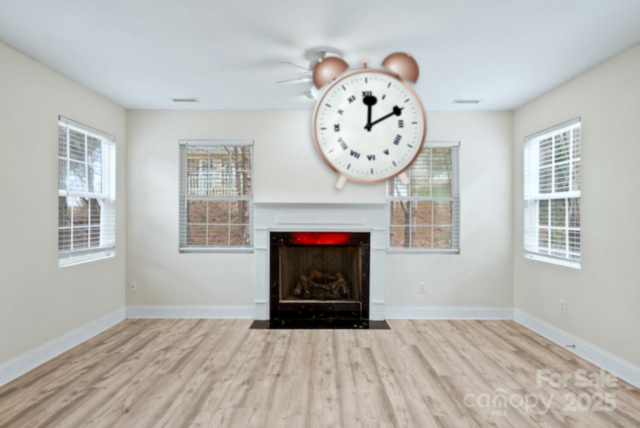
12:11
